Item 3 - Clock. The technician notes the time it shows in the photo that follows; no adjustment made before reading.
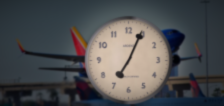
7:04
